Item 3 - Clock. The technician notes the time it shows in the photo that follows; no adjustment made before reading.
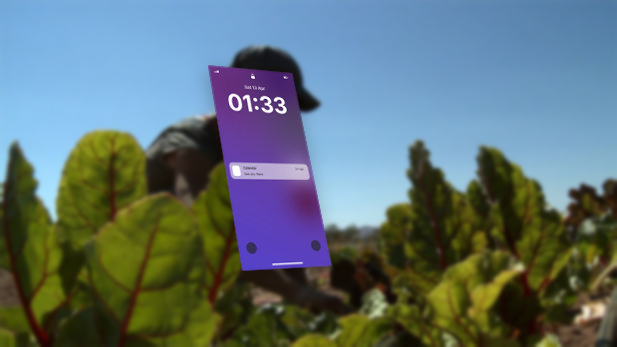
1:33
